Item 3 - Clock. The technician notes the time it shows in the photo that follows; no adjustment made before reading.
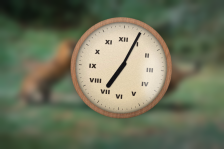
7:04
